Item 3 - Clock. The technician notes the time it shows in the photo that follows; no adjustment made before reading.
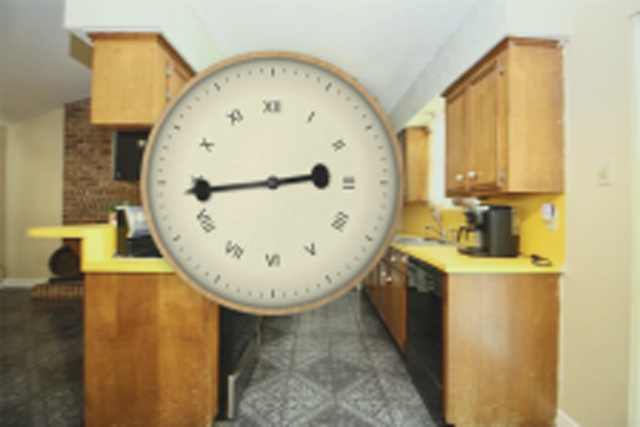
2:44
